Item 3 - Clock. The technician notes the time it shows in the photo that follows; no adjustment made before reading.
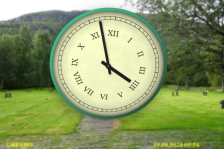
3:57
